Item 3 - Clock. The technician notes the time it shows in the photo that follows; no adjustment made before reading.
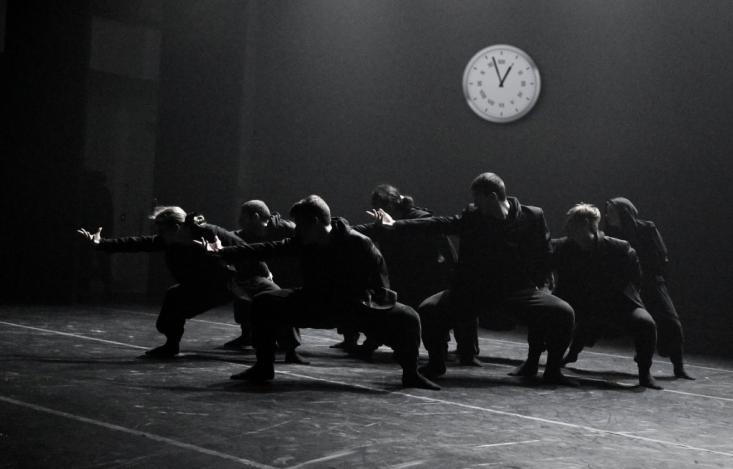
12:57
